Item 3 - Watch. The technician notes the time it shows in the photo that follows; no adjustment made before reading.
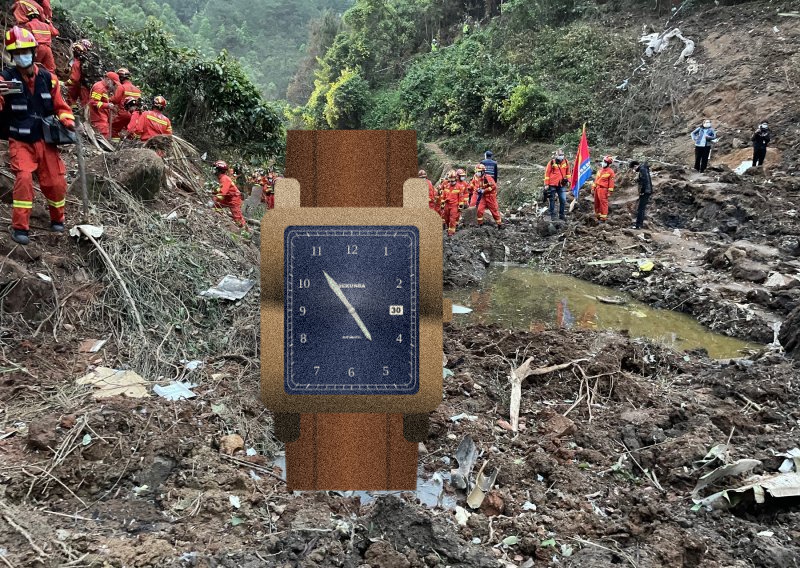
4:54
